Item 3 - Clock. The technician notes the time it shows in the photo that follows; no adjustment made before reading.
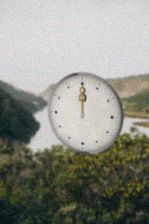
12:00
